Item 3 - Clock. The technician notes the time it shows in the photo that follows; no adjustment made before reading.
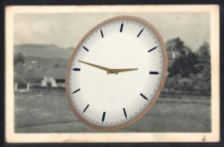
2:47
